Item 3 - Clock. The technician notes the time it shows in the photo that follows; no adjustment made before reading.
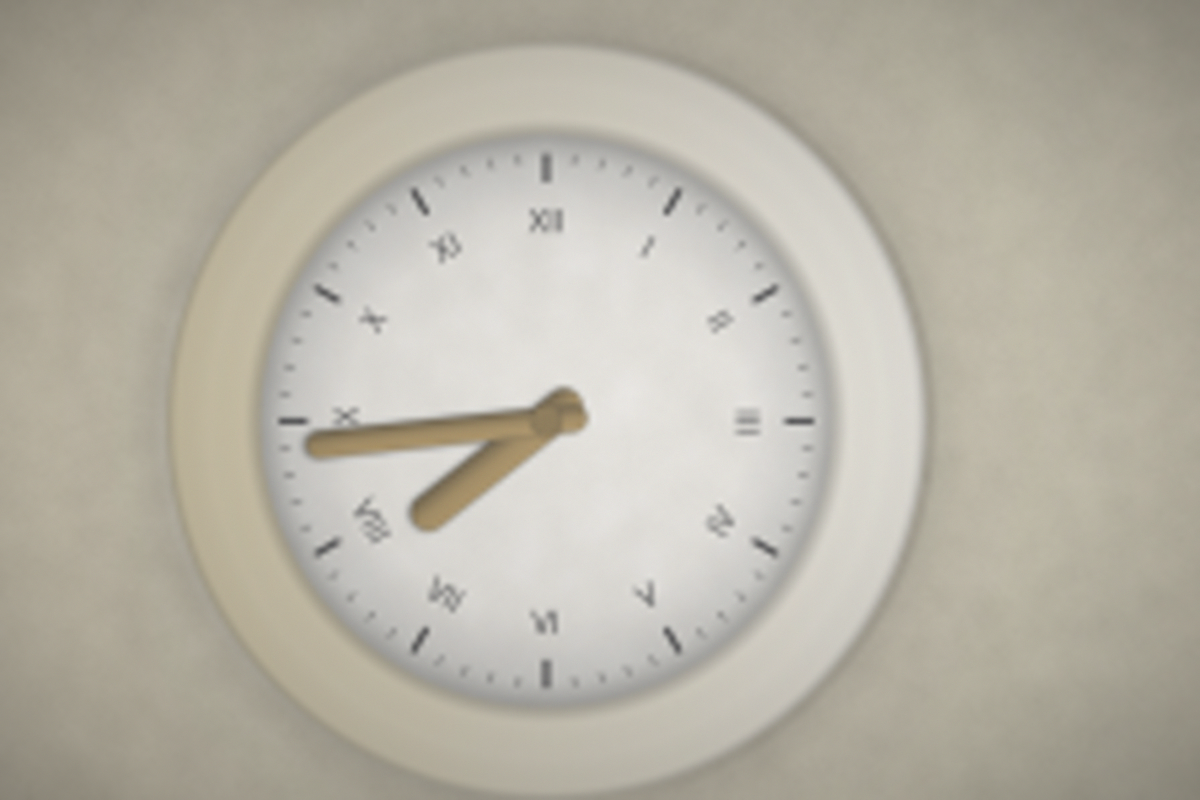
7:44
